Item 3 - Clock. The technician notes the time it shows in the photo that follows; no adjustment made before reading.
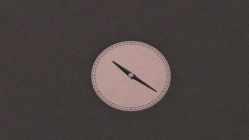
10:21
